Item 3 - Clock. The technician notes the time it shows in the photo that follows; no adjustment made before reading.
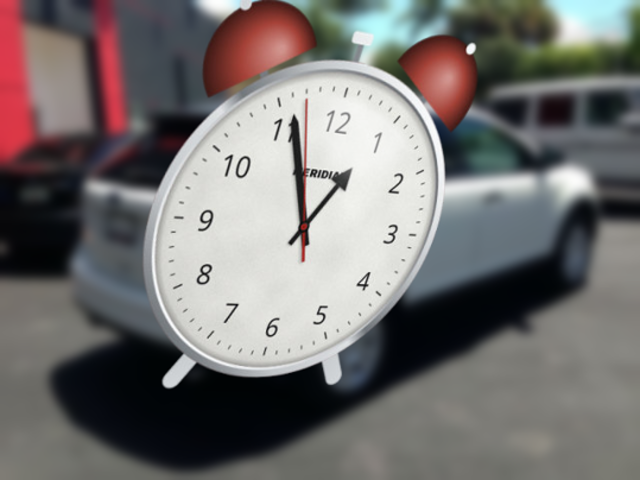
12:55:57
